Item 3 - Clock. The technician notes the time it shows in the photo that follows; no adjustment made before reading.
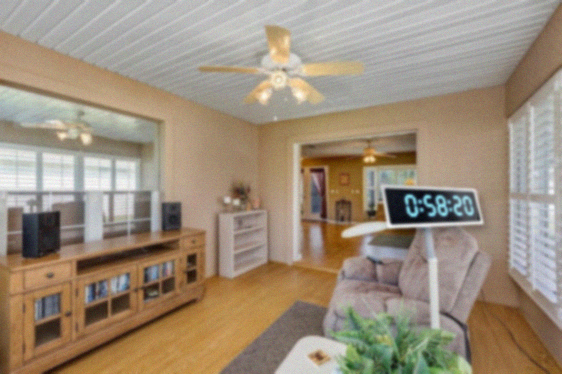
0:58:20
